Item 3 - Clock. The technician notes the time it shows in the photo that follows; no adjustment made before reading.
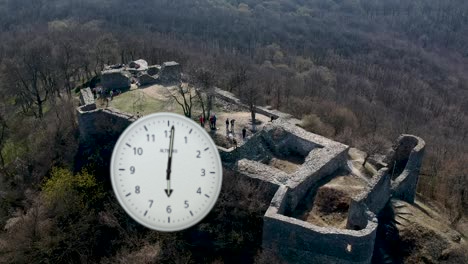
6:01
